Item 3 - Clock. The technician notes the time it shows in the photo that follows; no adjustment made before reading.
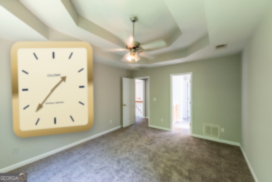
1:37
